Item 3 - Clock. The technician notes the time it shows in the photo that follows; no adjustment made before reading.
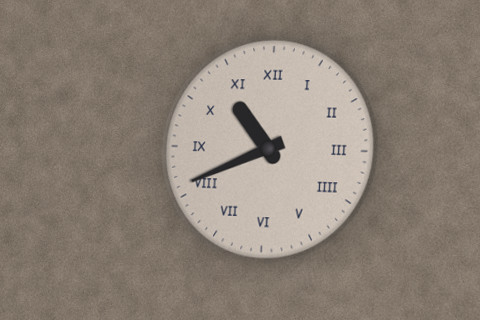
10:41
